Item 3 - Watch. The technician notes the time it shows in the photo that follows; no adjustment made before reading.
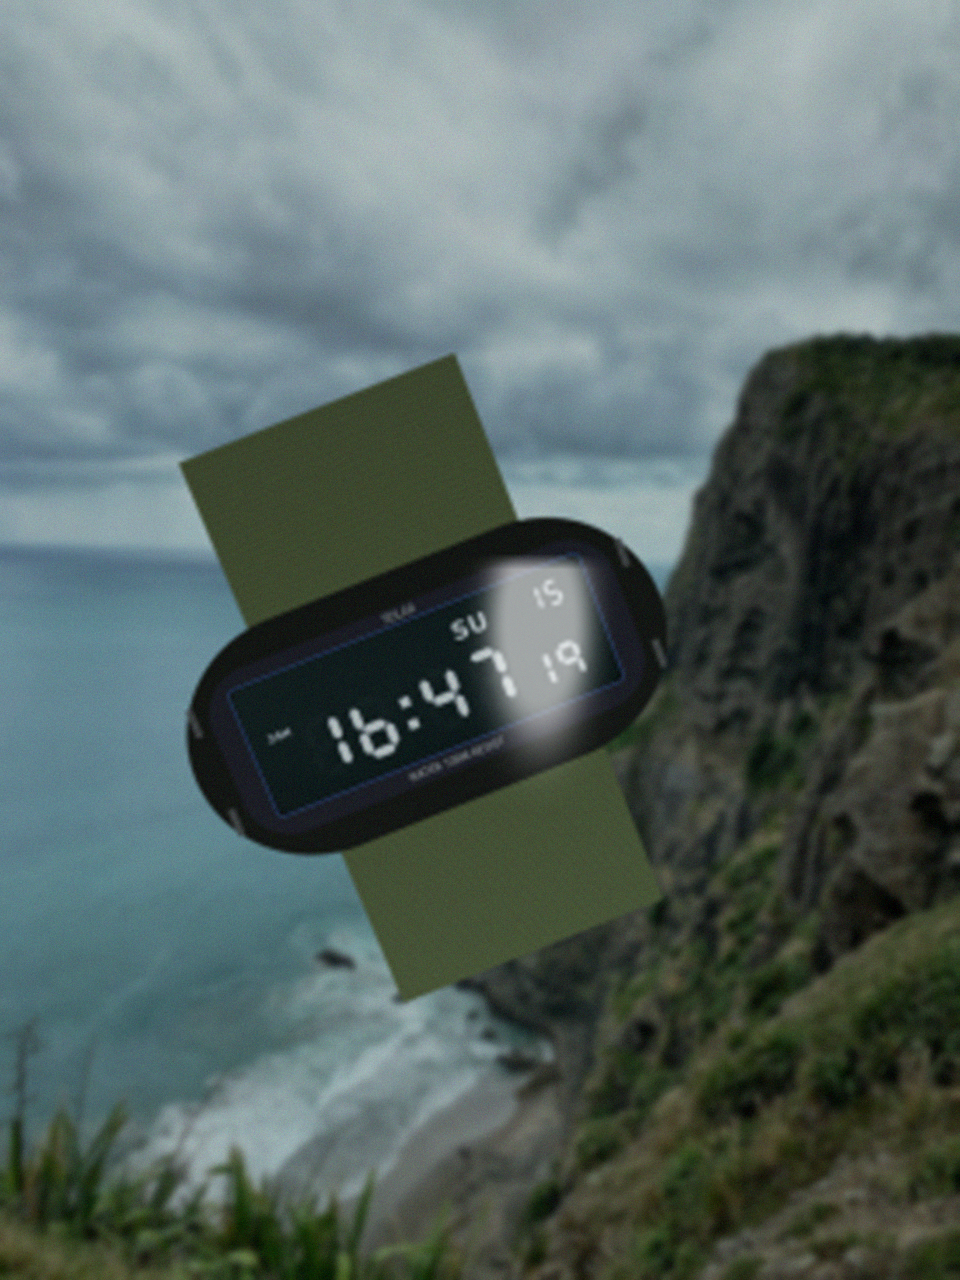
16:47:19
